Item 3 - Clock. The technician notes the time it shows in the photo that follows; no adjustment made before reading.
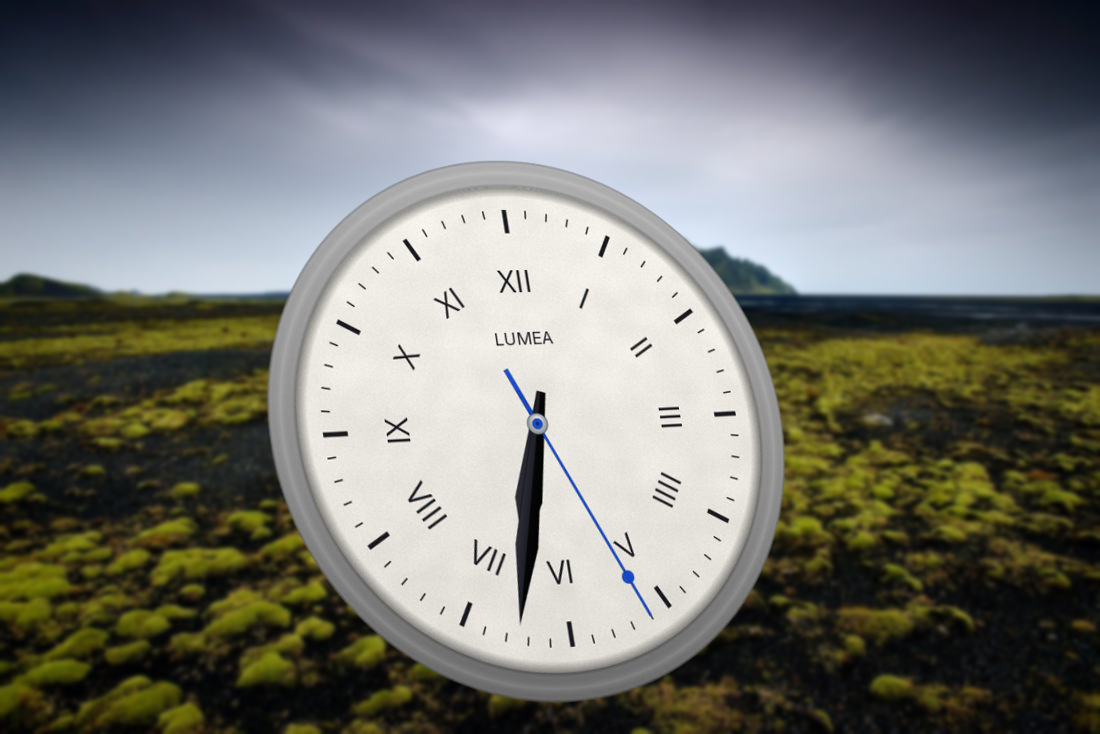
6:32:26
